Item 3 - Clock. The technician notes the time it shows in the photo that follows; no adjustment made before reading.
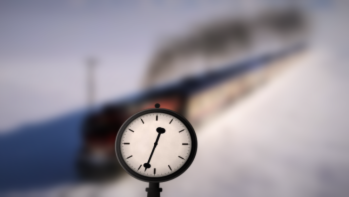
12:33
